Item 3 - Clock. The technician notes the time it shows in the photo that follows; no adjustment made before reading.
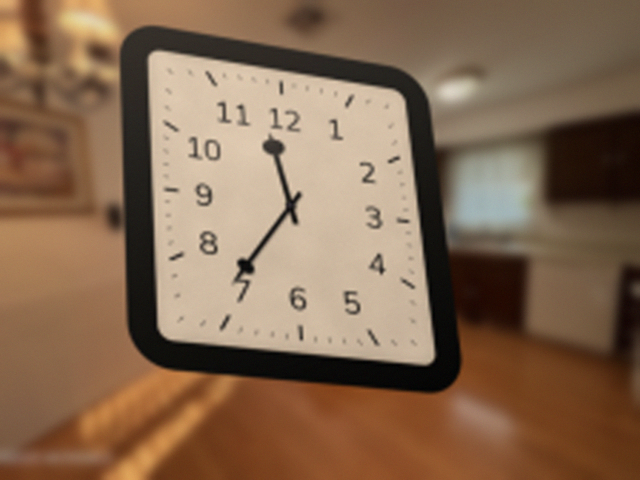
11:36
